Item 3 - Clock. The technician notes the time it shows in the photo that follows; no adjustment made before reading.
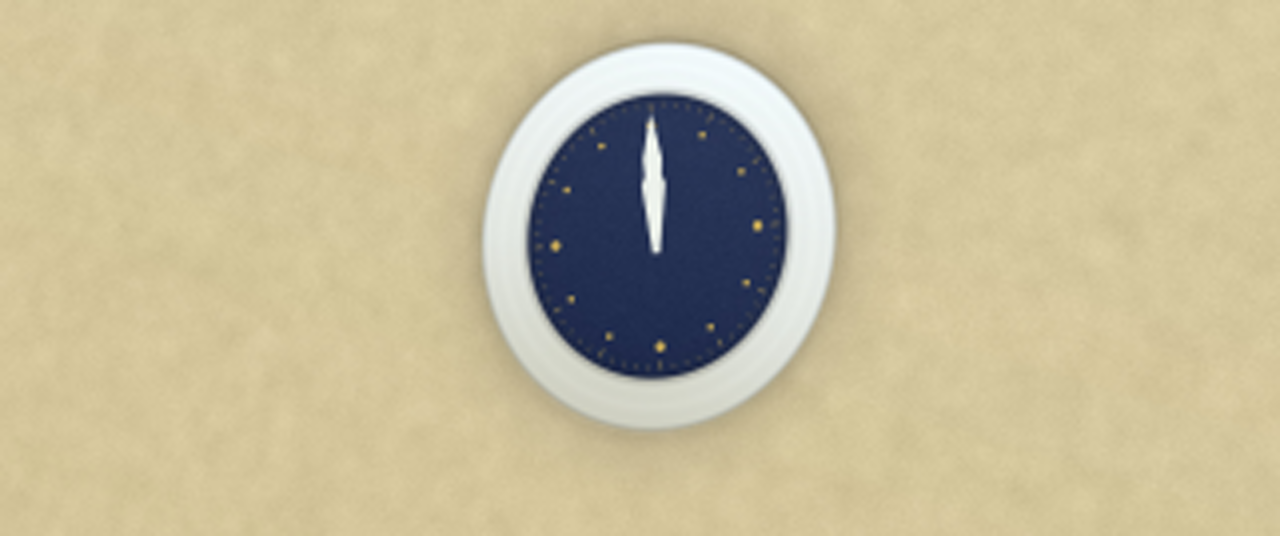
12:00
